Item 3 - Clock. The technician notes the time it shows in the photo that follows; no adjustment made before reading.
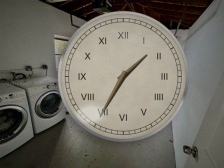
1:35
